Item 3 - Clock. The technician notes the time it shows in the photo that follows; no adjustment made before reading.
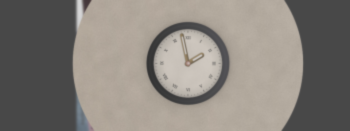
1:58
